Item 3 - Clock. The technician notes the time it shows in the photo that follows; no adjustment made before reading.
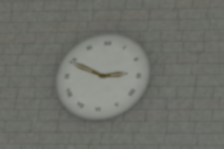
2:49
